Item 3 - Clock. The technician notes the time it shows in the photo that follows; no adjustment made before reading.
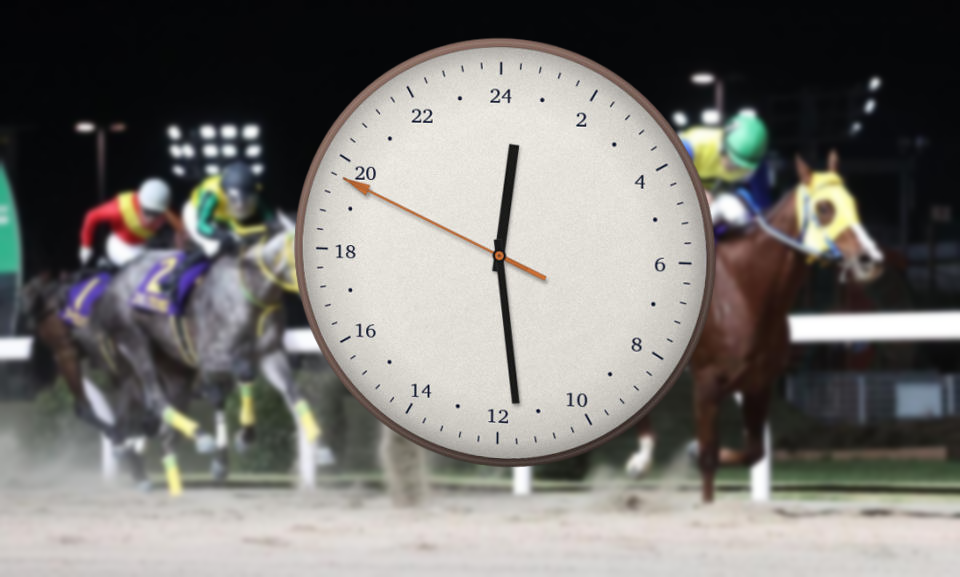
0:28:49
